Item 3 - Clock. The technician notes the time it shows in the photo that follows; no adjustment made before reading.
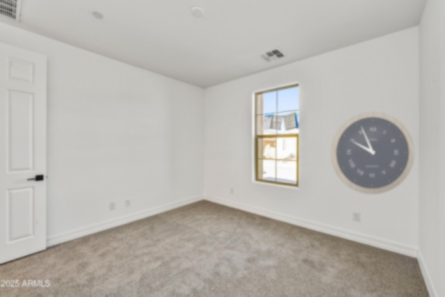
9:56
